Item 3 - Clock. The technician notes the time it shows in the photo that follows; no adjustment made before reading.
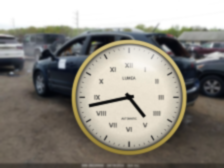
4:43
